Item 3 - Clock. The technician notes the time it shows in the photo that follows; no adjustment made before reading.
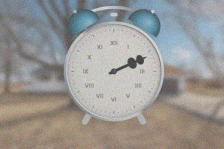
2:11
